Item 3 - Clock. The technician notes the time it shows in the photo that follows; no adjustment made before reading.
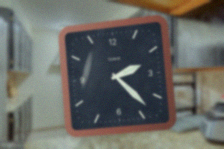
2:23
